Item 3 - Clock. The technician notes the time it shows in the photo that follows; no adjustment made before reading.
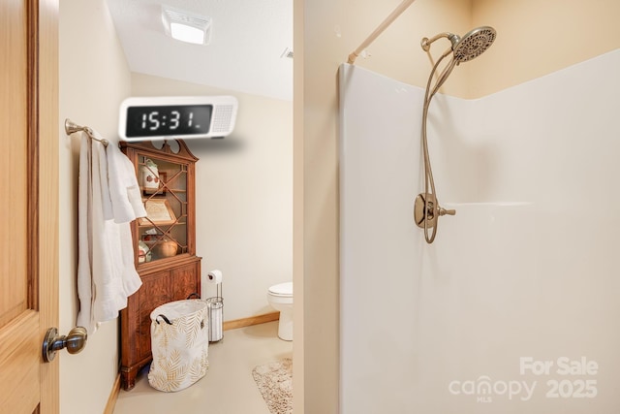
15:31
